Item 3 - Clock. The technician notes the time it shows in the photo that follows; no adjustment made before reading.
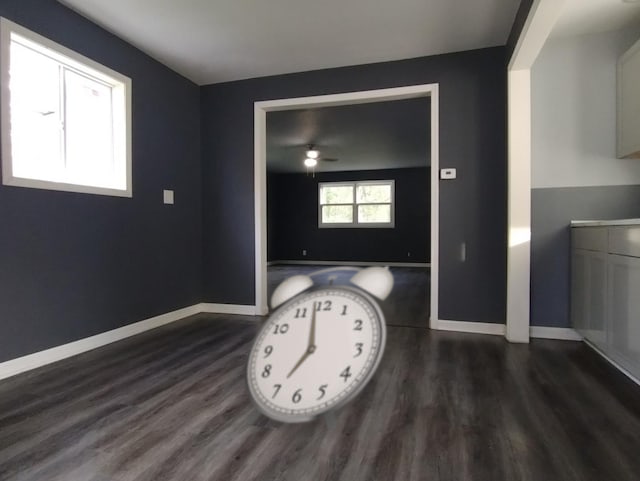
6:58
